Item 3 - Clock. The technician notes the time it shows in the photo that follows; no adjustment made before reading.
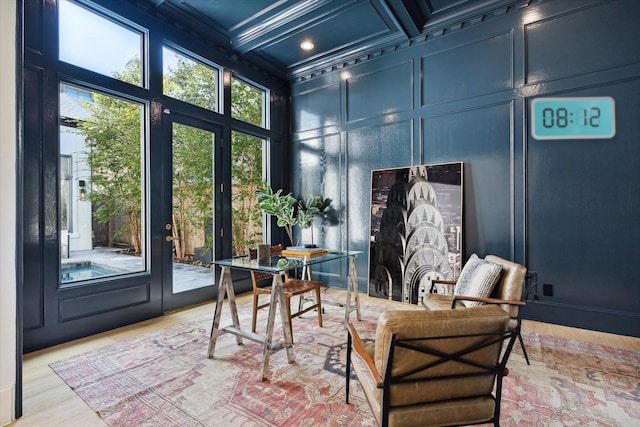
8:12
